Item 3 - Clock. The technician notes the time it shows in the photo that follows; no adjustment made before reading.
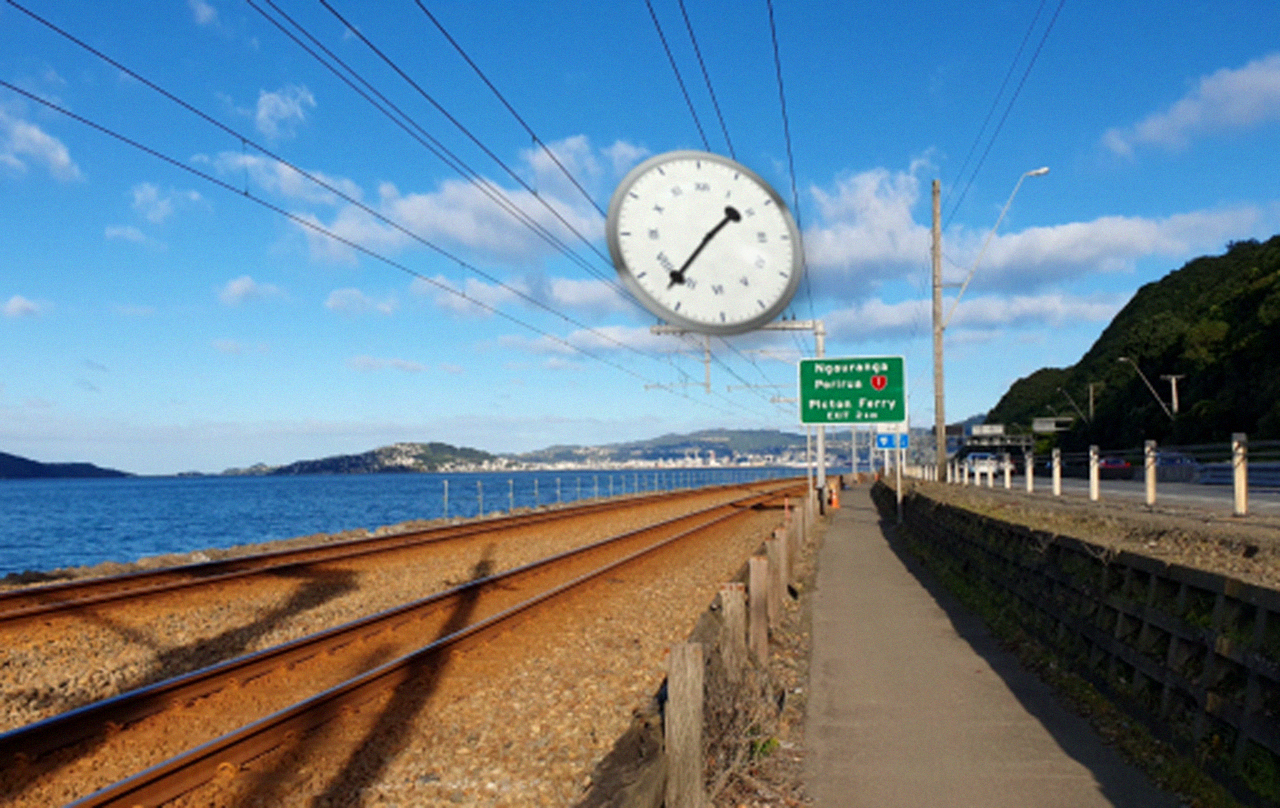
1:37
